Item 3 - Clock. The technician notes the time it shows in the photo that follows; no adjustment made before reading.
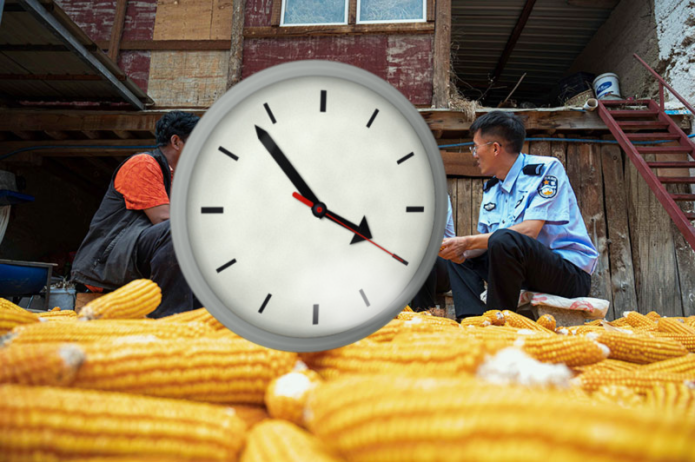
3:53:20
